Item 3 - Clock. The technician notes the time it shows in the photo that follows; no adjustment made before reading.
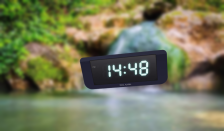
14:48
